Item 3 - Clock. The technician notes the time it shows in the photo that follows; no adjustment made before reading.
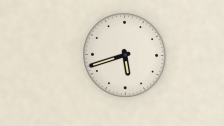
5:42
